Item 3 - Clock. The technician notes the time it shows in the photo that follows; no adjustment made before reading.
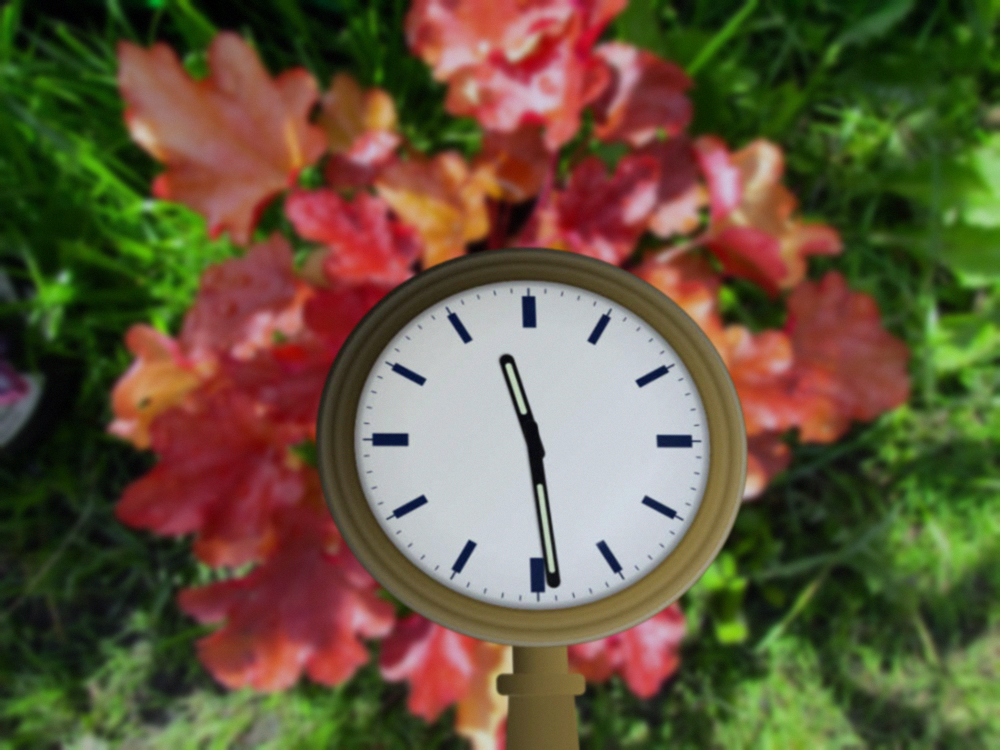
11:29
